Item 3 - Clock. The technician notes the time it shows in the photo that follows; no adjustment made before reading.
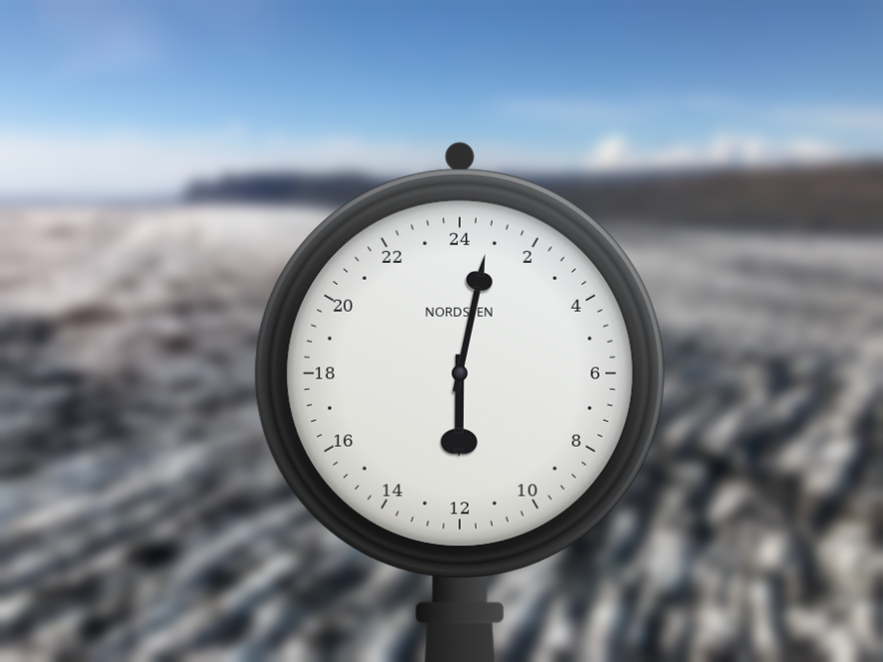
12:02
